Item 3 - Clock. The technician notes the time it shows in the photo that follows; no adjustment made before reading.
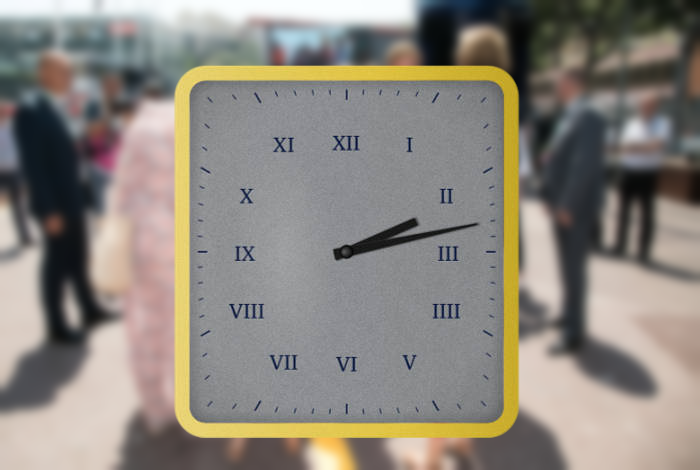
2:13
